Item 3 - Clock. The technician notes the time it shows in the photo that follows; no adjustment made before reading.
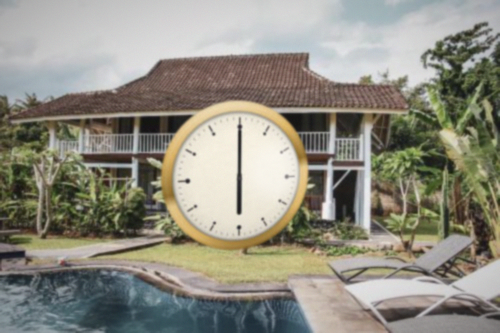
6:00
